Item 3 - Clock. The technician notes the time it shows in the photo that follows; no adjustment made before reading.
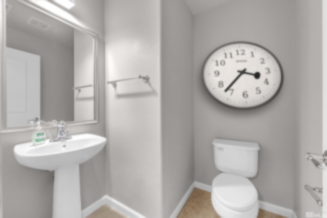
3:37
